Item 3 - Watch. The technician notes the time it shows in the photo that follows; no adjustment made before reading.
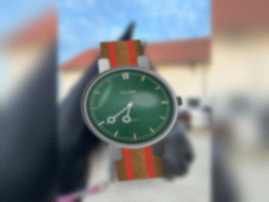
6:39
